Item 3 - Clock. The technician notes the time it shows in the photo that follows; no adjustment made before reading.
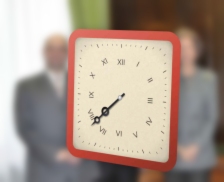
7:38
